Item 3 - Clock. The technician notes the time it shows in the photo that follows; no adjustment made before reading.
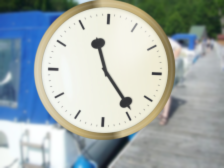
11:24
